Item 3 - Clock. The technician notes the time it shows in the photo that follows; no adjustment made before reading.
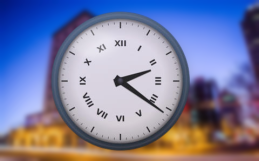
2:21
